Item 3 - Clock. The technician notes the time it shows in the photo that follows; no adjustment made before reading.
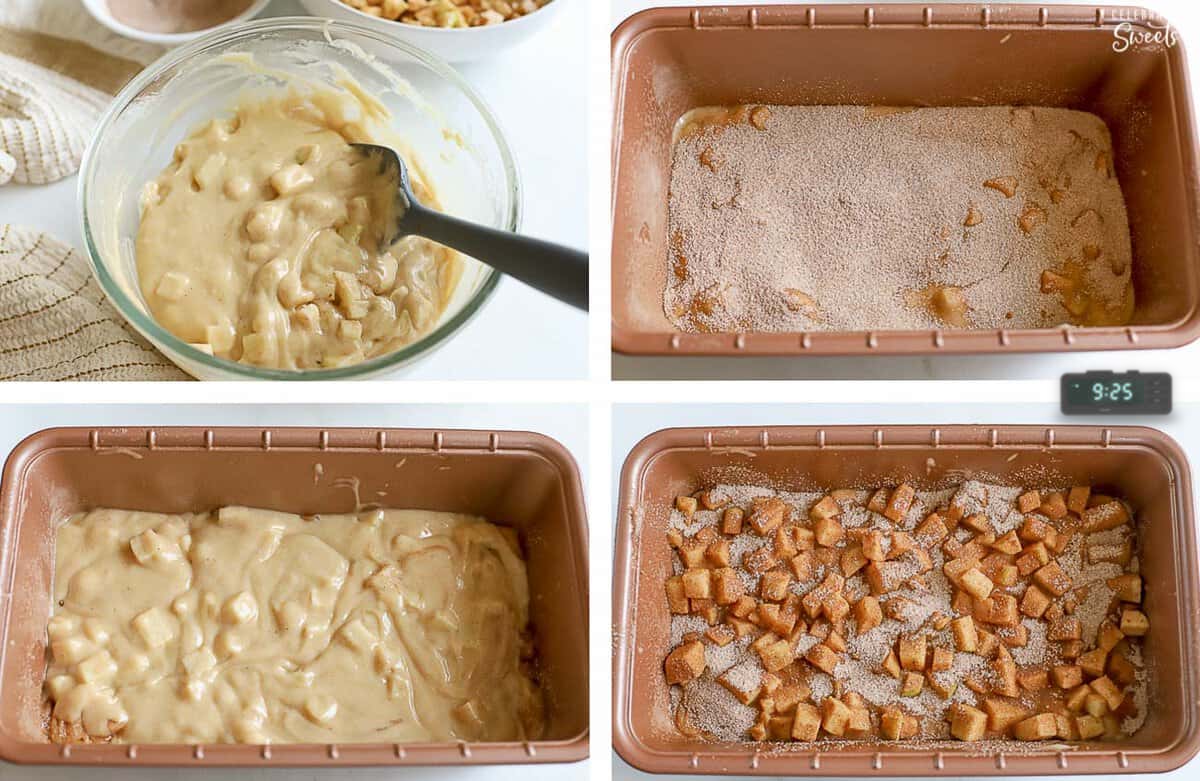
9:25
